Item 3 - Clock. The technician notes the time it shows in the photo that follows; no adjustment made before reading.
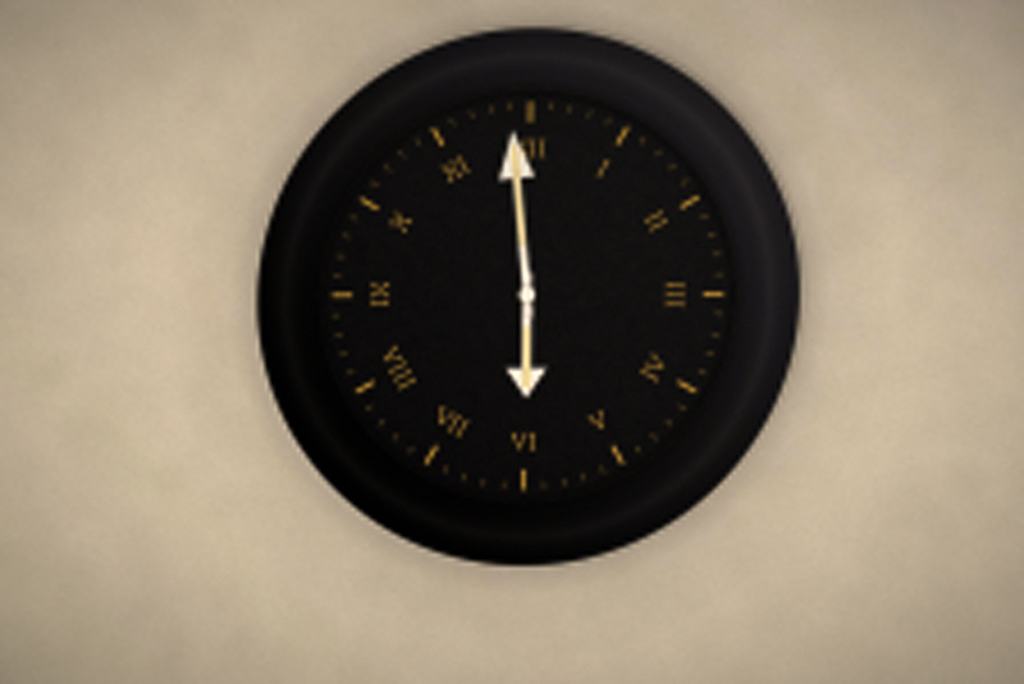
5:59
